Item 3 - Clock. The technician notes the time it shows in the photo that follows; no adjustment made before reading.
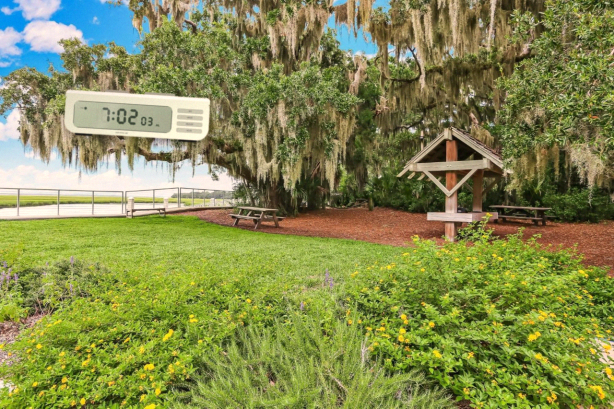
7:02:03
